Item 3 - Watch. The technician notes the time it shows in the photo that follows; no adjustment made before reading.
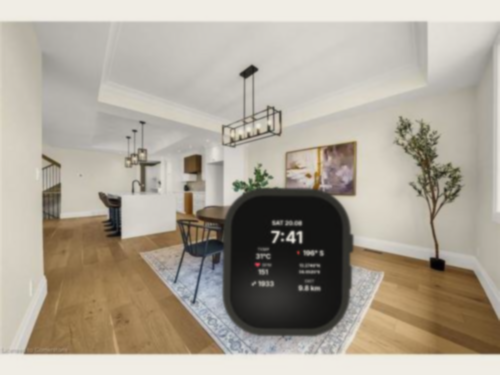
7:41
